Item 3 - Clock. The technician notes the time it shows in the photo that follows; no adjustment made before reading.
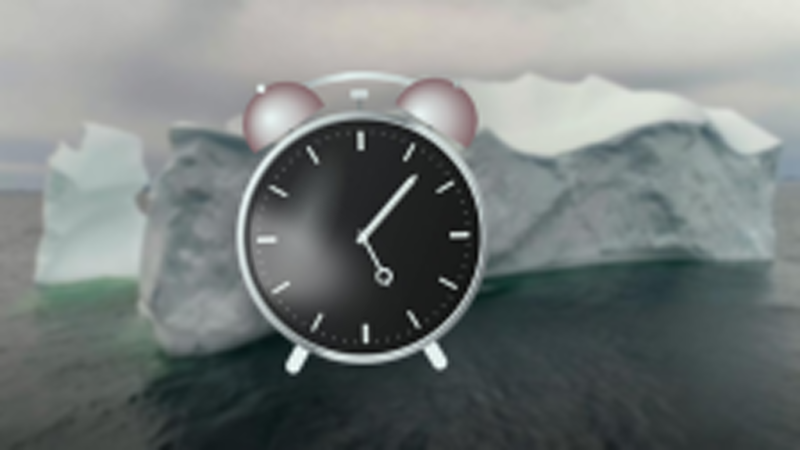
5:07
